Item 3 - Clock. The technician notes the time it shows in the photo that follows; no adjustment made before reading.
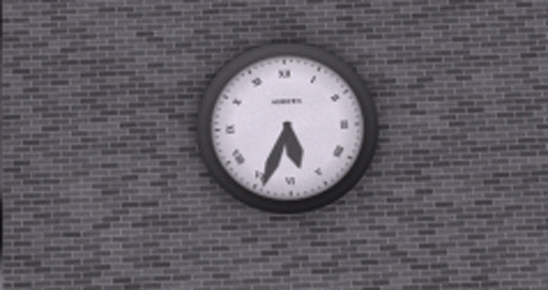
5:34
